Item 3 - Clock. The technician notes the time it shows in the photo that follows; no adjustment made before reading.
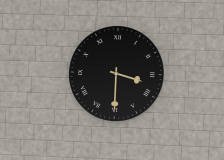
3:30
